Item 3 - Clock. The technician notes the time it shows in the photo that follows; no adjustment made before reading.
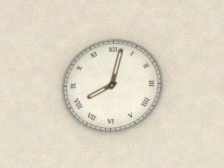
8:02
